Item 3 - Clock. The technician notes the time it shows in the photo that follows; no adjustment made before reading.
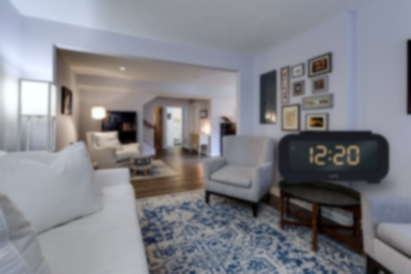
12:20
